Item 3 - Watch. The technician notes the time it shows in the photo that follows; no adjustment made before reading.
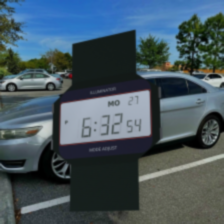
6:32:54
